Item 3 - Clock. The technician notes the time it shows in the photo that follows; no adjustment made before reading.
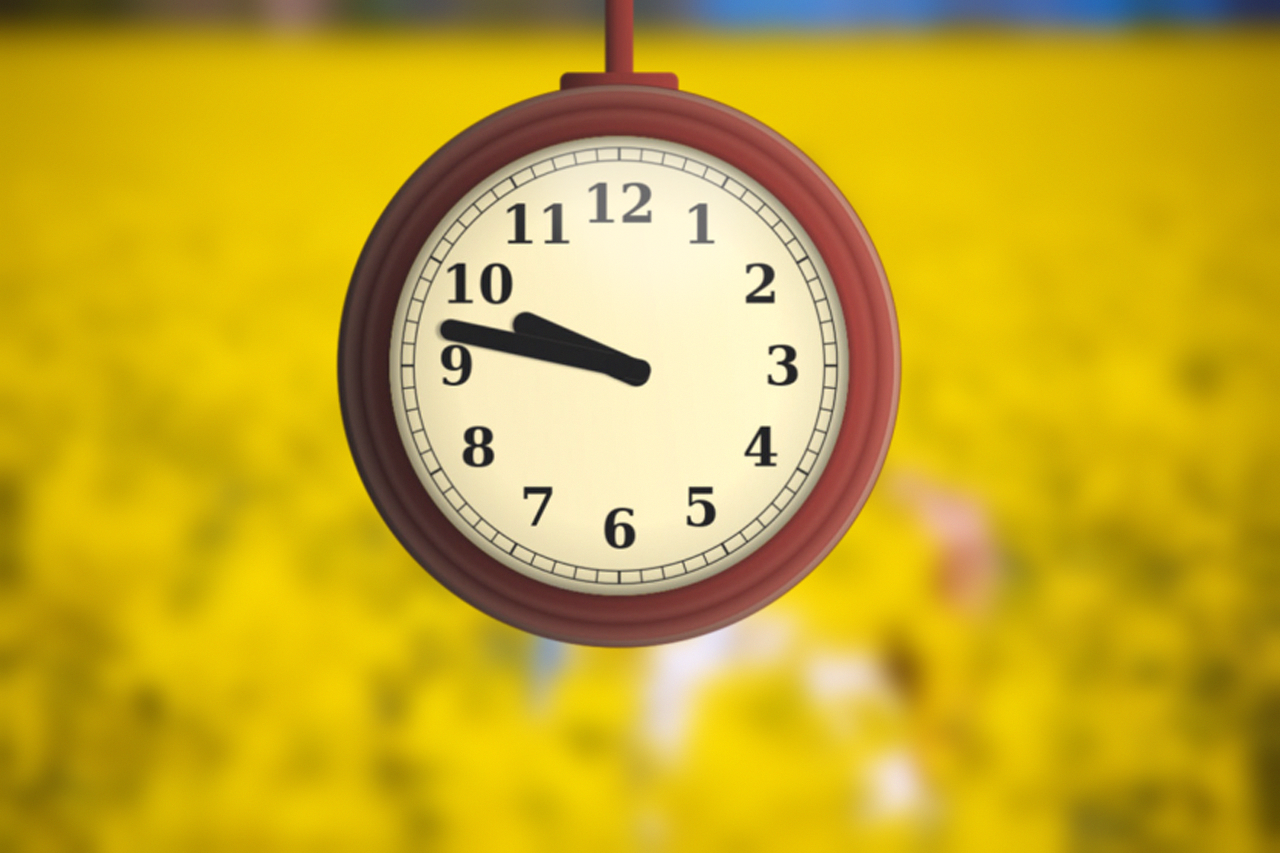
9:47
